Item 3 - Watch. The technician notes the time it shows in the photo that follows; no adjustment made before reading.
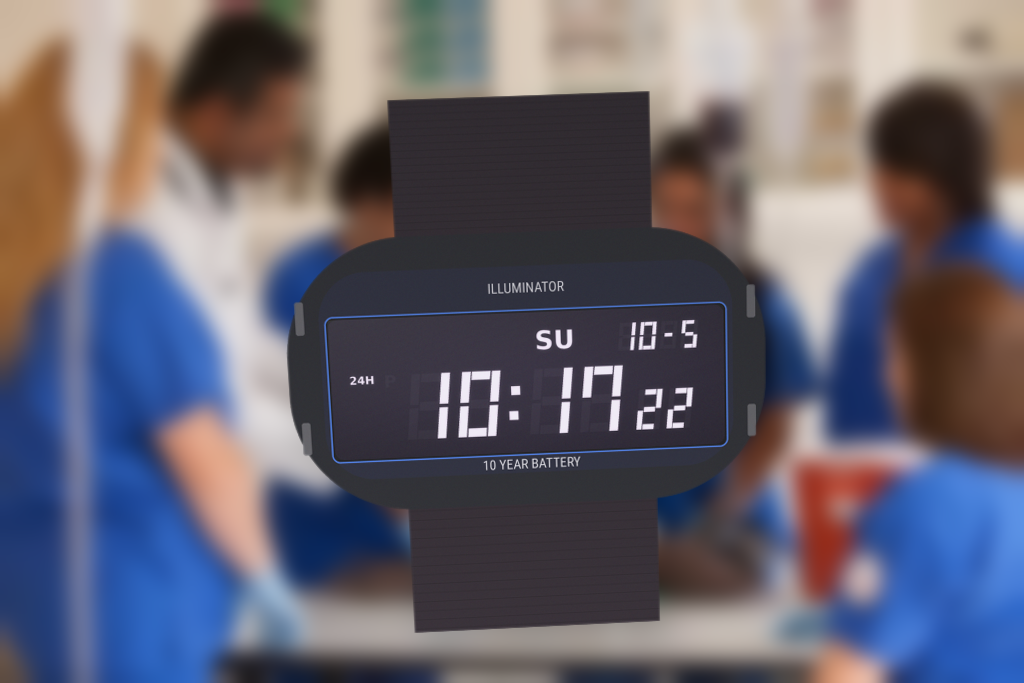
10:17:22
